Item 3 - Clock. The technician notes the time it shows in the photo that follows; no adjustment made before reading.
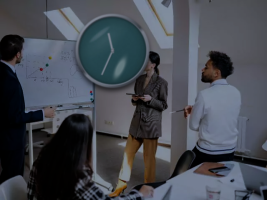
11:34
